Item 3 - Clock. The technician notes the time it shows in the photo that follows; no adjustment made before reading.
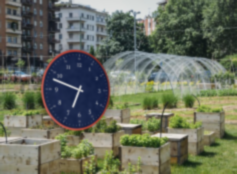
6:48
